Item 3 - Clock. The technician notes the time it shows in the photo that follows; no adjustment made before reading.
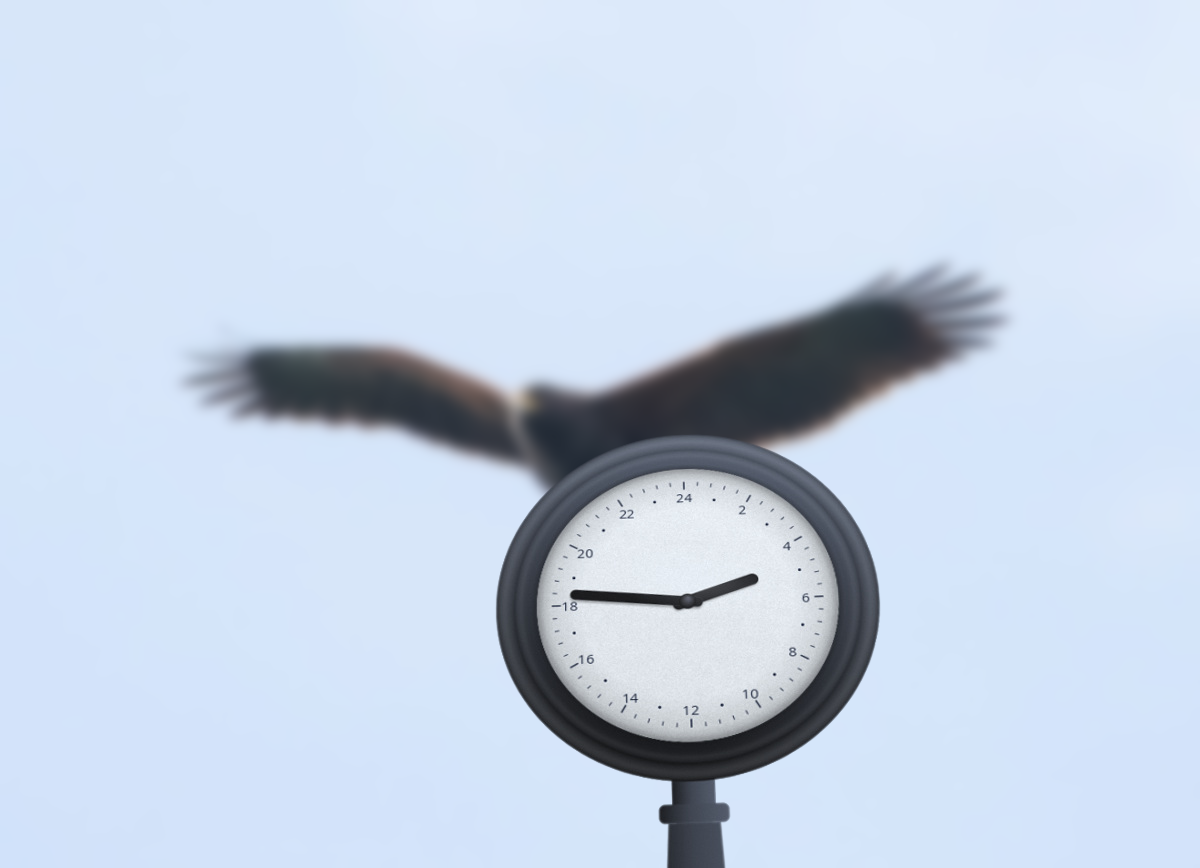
4:46
